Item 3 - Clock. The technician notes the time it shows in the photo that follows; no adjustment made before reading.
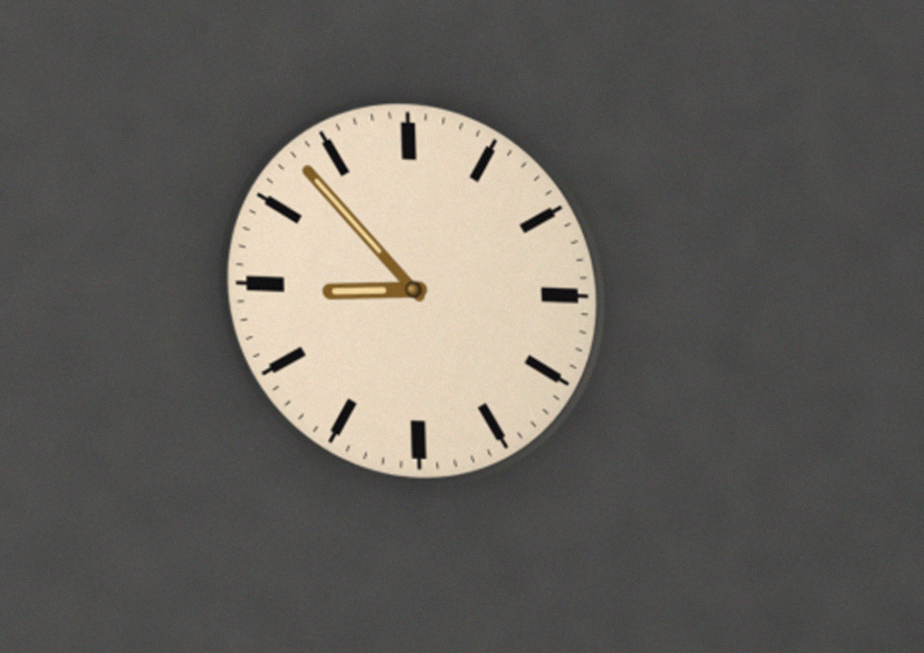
8:53
